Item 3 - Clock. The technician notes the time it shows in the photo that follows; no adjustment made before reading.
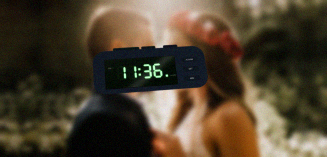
11:36
